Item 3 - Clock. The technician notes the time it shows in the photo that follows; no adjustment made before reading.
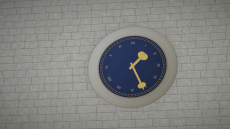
1:26
